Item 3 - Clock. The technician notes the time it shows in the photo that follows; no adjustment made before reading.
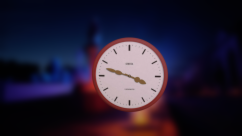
3:48
